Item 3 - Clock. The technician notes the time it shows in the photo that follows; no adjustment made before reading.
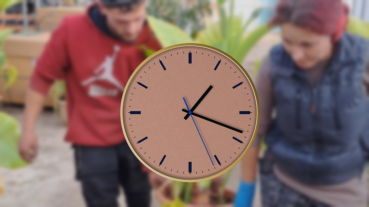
1:18:26
